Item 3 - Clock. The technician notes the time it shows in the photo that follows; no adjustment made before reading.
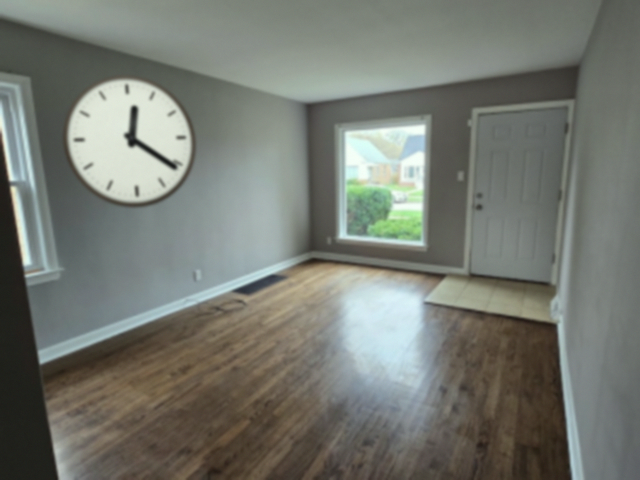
12:21
